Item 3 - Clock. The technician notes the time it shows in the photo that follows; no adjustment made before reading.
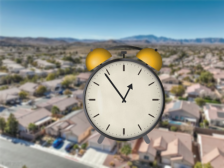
12:54
